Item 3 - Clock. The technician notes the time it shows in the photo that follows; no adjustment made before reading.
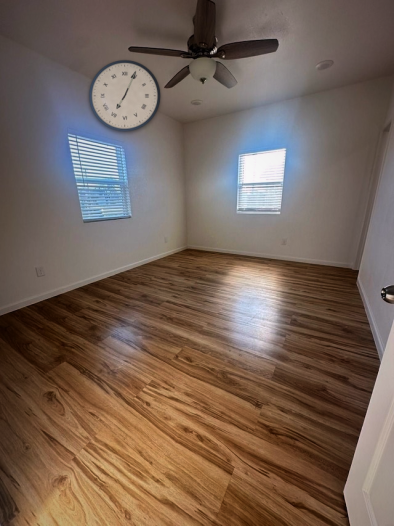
7:04
